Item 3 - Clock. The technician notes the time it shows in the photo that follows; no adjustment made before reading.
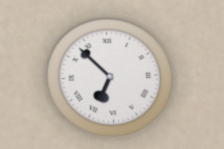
6:53
